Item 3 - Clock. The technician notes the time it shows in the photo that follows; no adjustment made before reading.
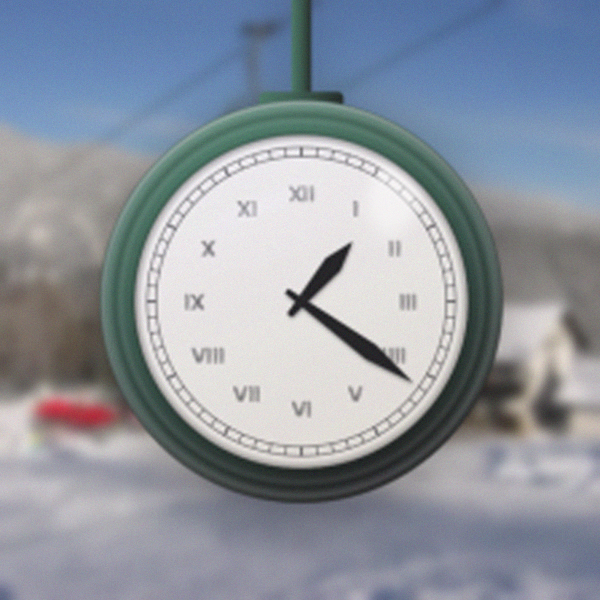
1:21
